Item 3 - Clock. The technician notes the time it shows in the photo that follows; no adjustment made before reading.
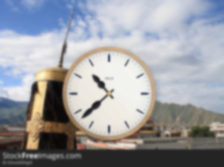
10:38
